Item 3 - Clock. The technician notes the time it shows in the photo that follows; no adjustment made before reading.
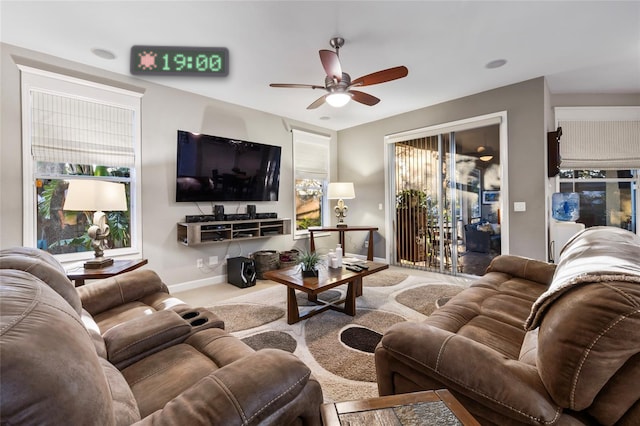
19:00
